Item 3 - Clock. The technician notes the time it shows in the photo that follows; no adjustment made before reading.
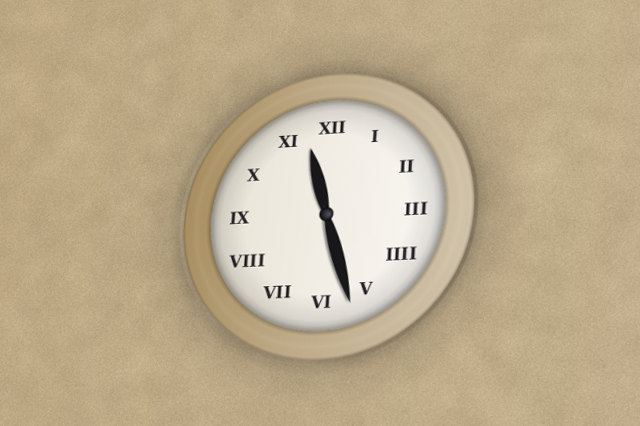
11:27
